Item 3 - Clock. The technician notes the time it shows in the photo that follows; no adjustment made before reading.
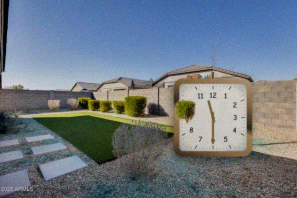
11:30
